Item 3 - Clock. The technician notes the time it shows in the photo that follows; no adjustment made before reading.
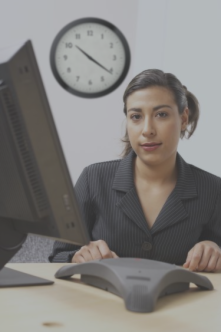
10:21
